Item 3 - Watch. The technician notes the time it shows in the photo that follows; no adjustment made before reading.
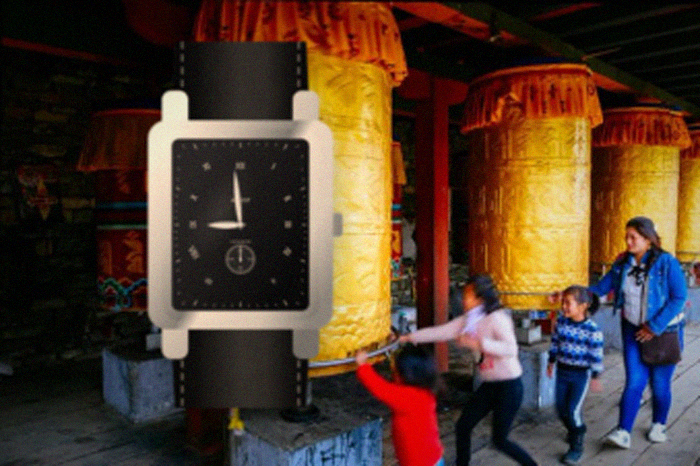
8:59
